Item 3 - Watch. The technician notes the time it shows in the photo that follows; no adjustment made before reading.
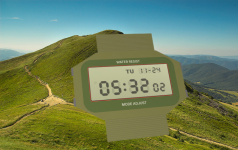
5:32:02
